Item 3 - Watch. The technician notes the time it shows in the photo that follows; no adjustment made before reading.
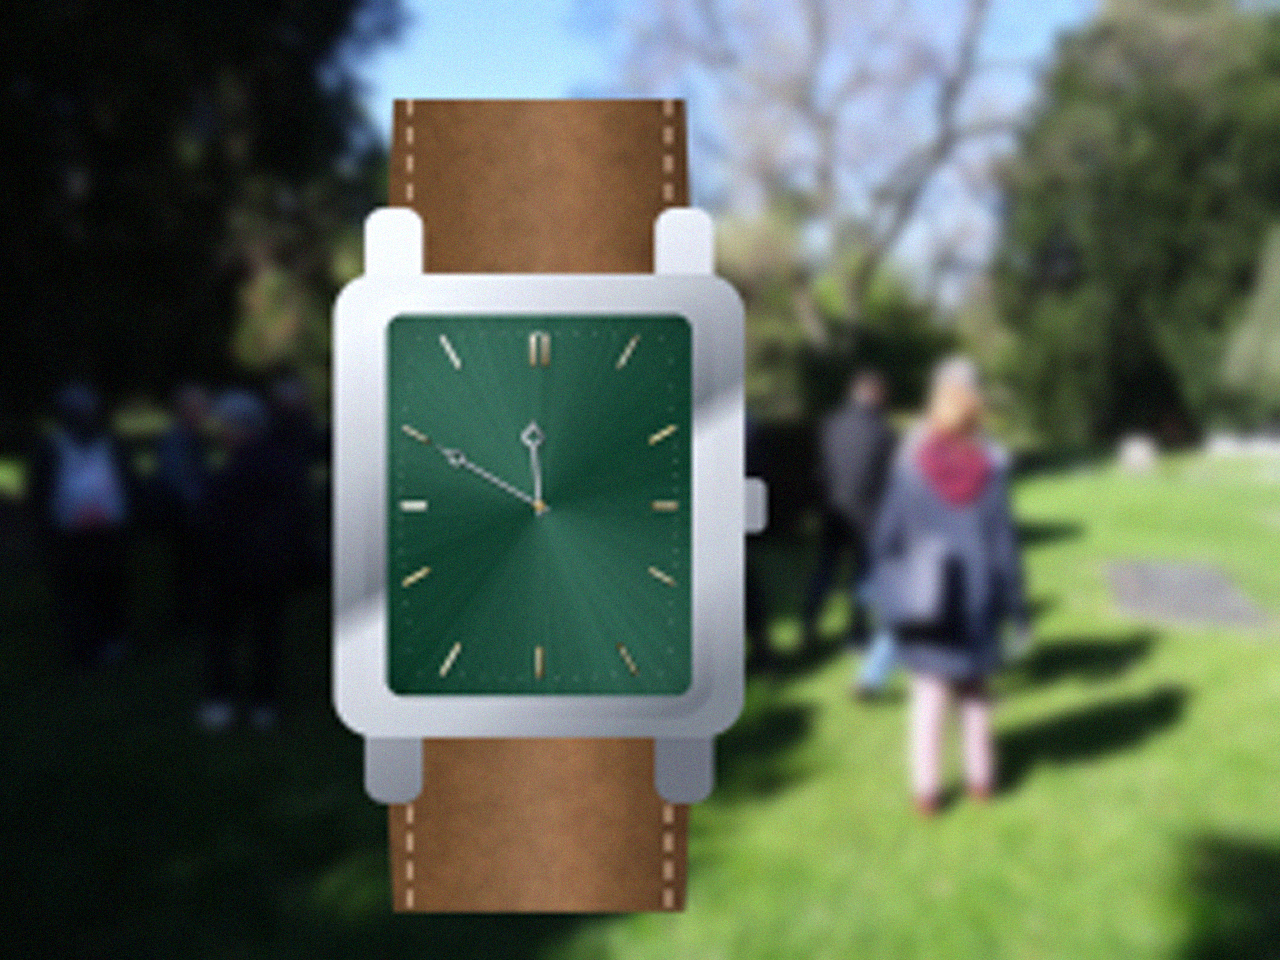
11:50
